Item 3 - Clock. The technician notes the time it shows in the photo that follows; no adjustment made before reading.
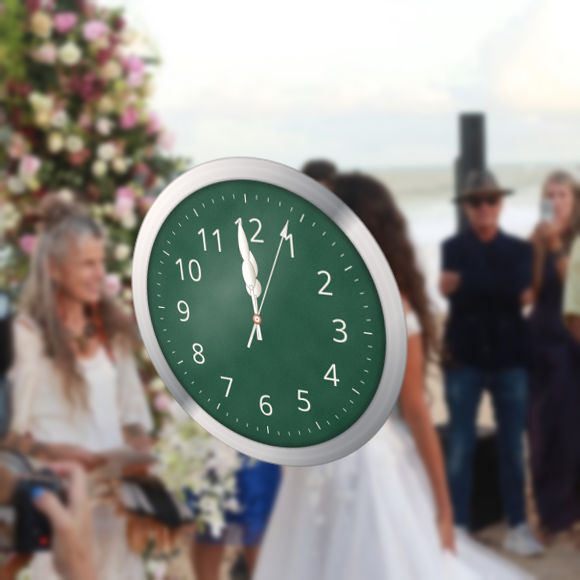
11:59:04
